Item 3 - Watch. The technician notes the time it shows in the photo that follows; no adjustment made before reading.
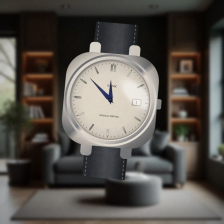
11:52
